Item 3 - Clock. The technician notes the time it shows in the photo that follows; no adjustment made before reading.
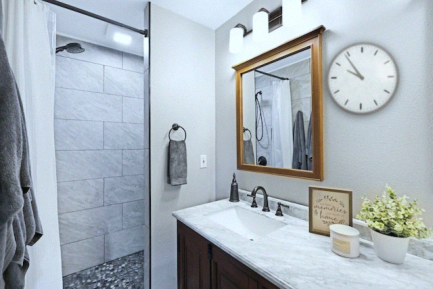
9:54
